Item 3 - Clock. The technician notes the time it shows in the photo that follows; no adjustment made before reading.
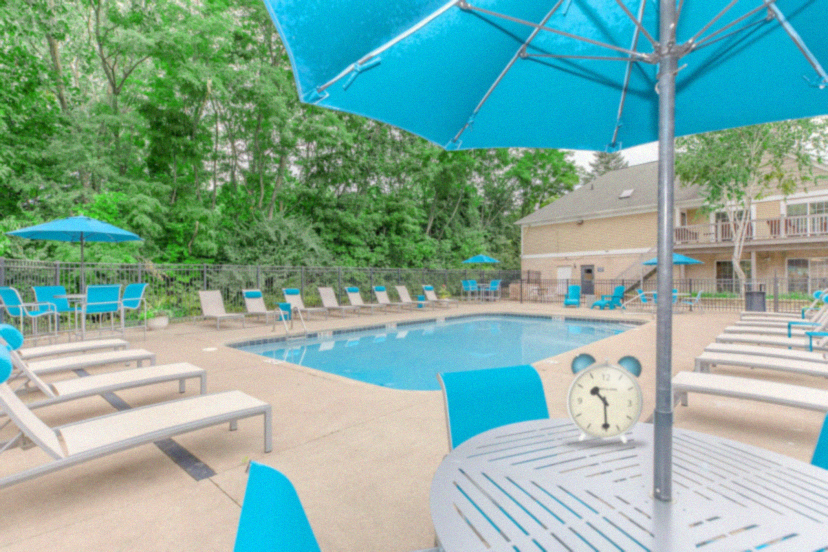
10:29
